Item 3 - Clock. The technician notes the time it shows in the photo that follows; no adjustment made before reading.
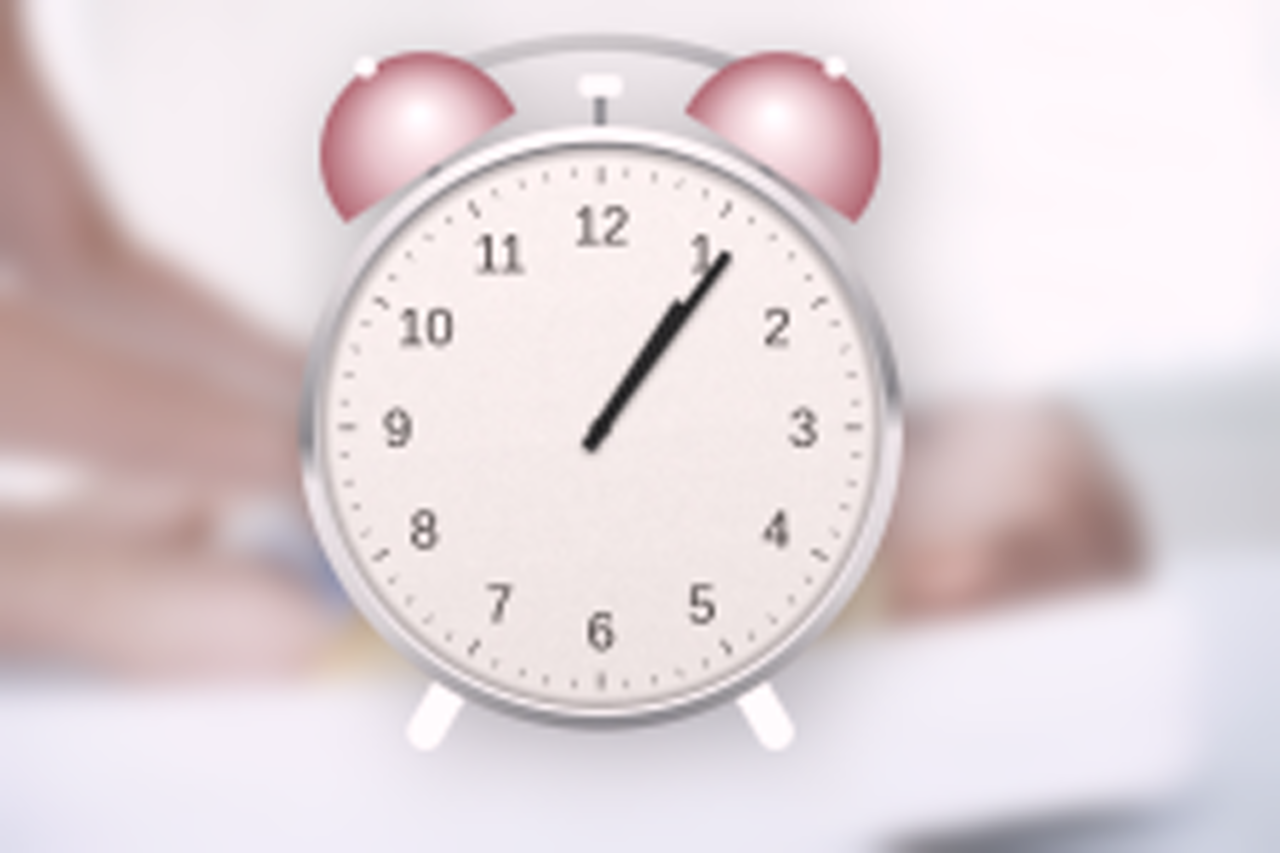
1:06
